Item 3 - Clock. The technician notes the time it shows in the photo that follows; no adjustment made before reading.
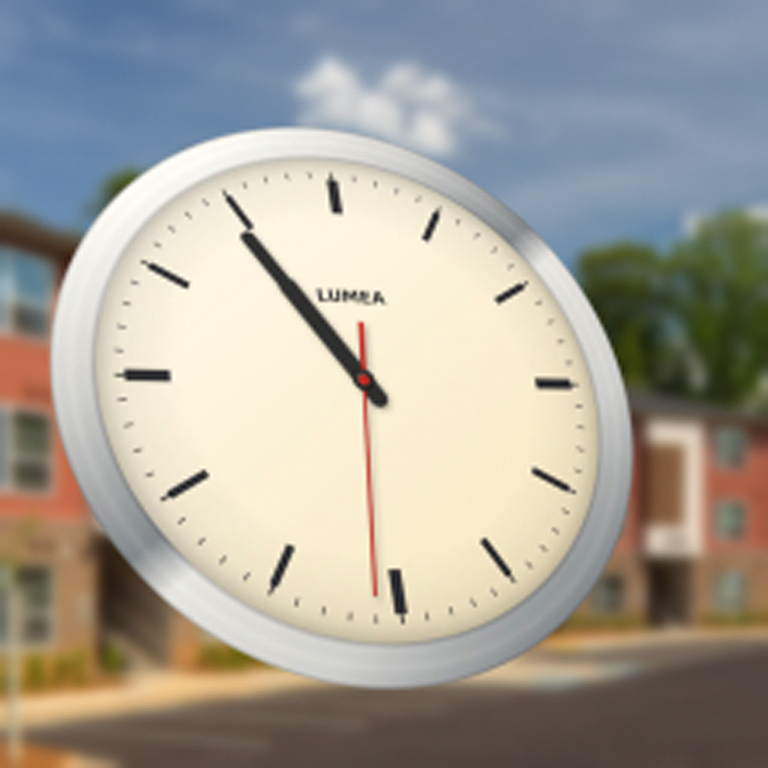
10:54:31
